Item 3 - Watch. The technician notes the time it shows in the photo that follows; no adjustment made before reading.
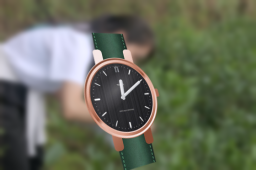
12:10
